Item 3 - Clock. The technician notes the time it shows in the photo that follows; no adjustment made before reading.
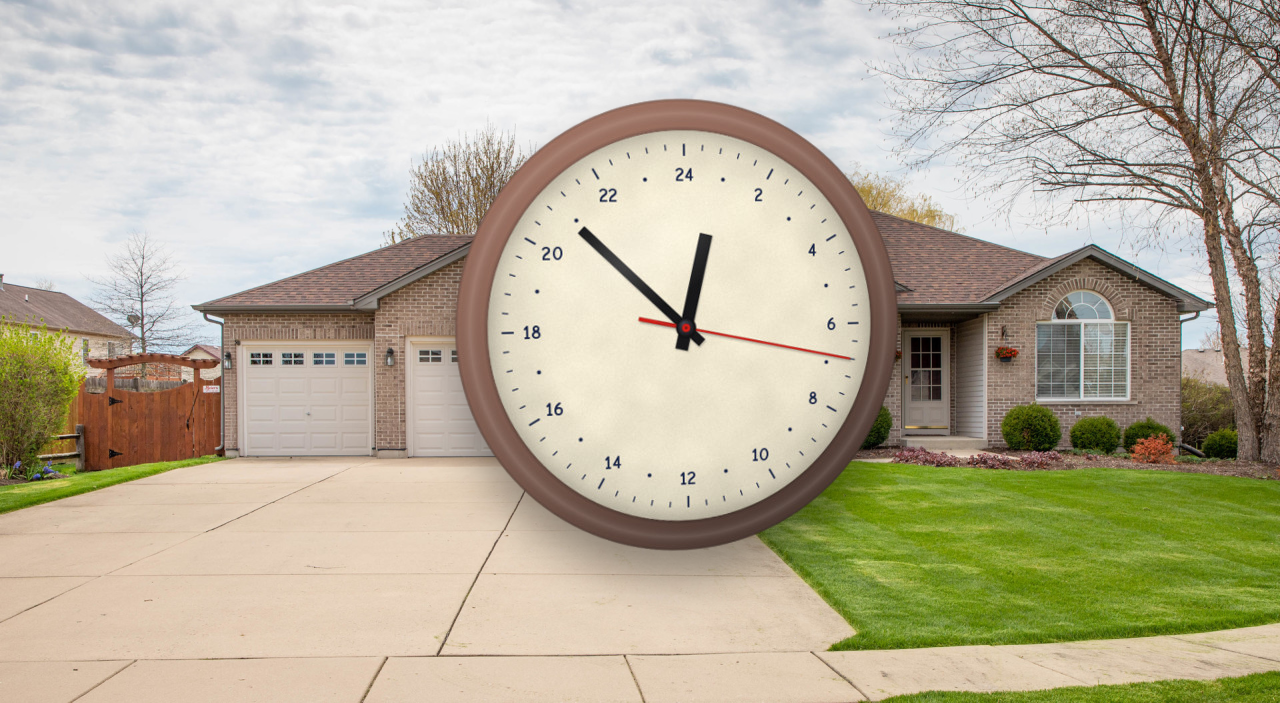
0:52:17
